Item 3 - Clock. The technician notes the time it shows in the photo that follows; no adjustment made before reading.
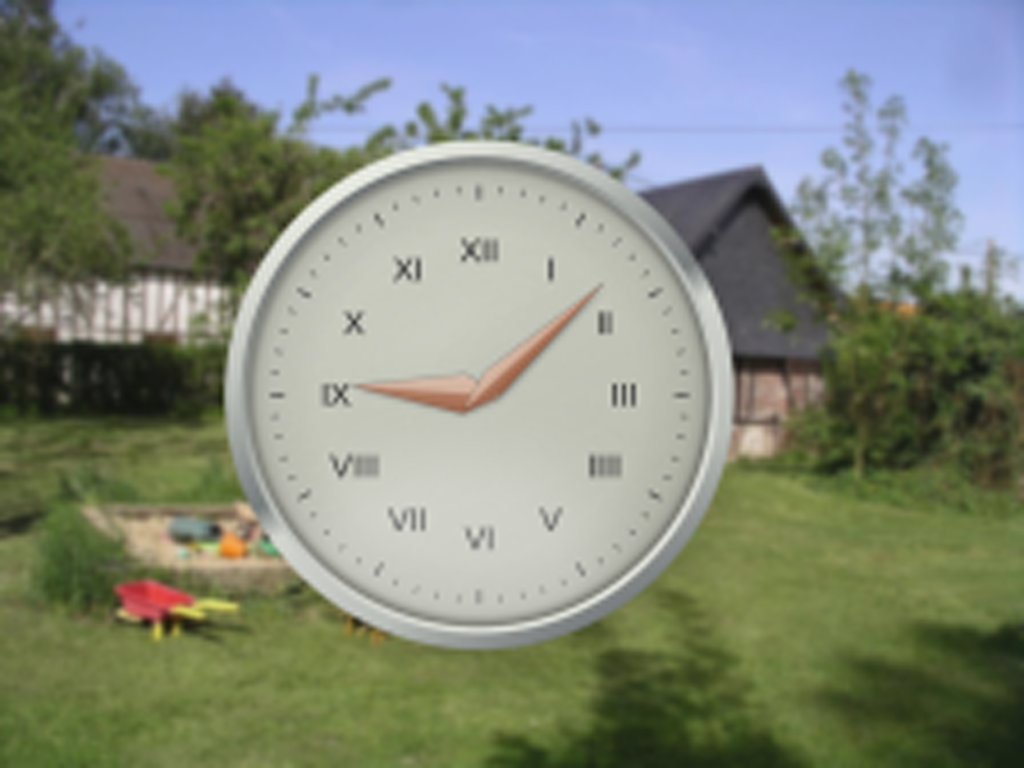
9:08
